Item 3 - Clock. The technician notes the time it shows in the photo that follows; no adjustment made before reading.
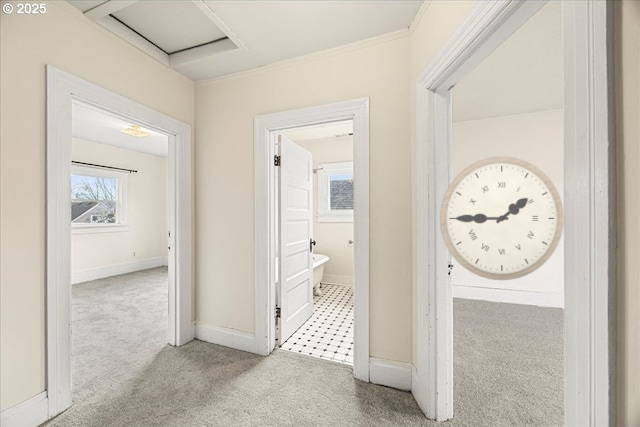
1:45
